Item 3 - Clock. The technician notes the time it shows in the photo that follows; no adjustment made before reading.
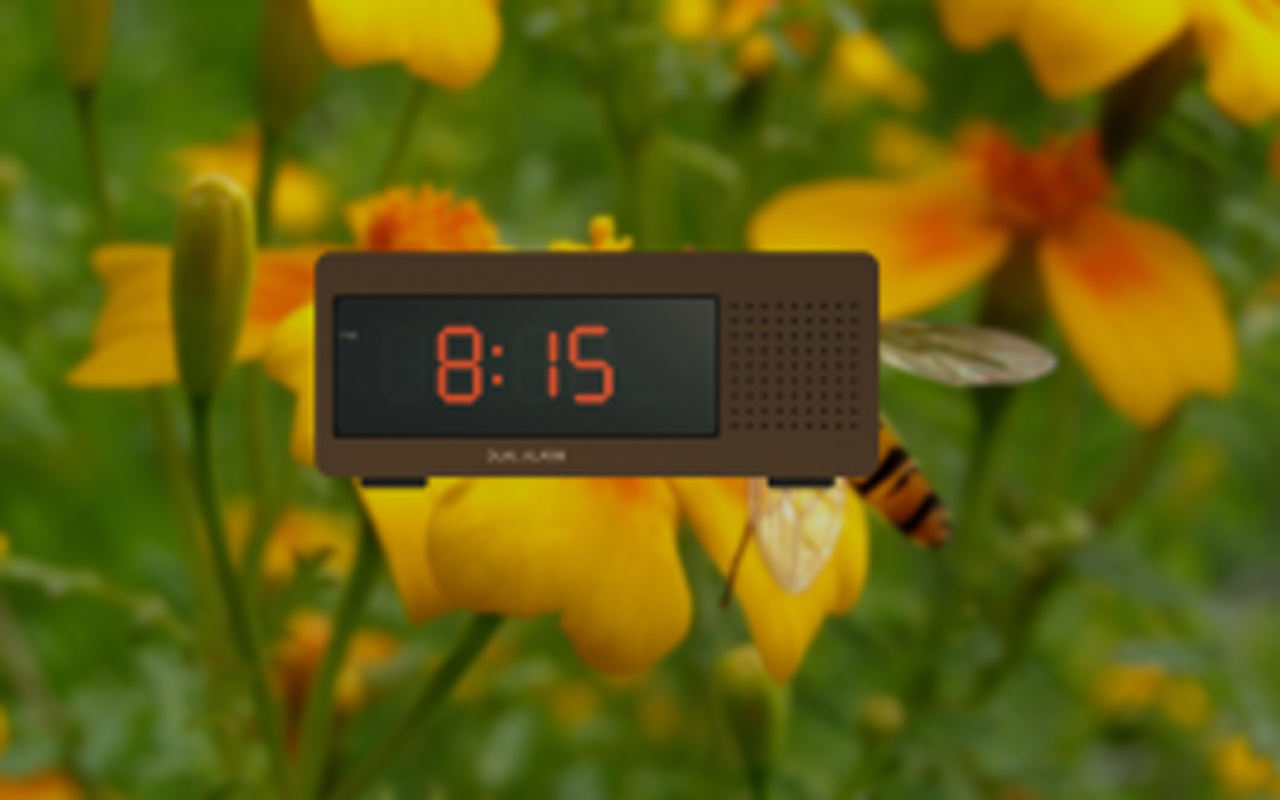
8:15
